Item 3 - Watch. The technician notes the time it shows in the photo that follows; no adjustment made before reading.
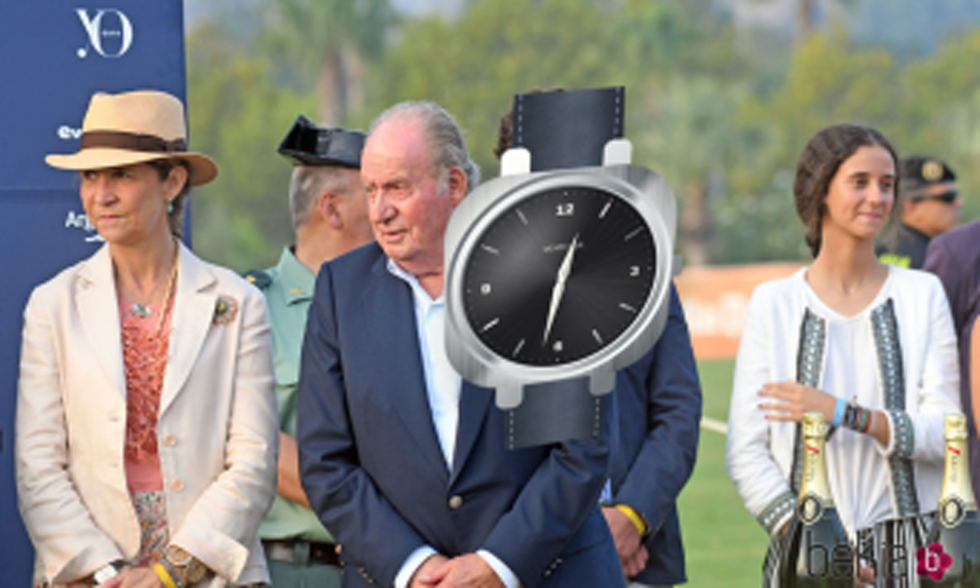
12:32
